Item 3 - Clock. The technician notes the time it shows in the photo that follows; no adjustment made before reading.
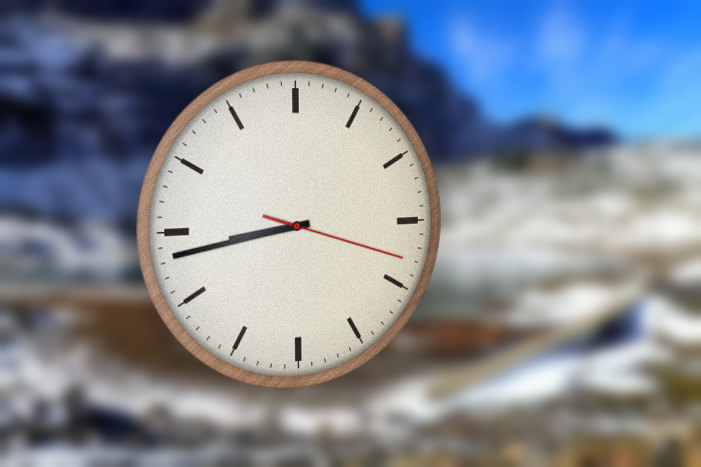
8:43:18
